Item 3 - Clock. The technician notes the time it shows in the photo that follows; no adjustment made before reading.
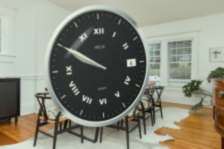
9:50
